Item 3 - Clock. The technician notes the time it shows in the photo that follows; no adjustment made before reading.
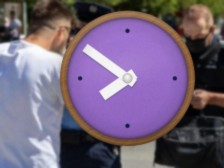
7:51
